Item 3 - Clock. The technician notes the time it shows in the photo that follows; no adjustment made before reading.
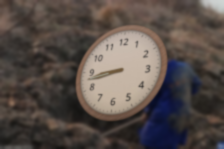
8:43
